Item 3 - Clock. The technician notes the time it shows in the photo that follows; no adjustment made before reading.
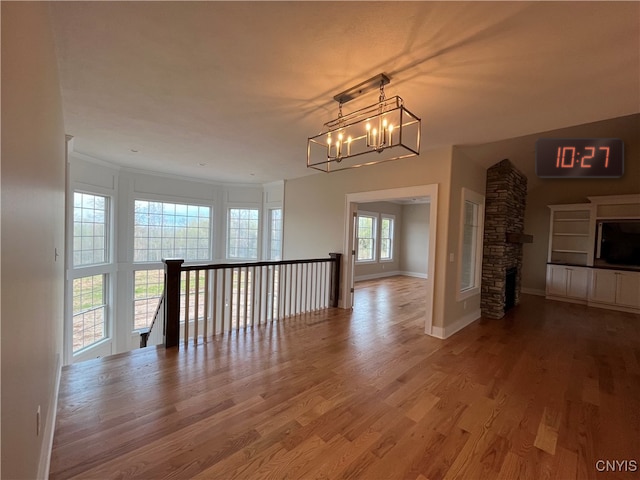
10:27
